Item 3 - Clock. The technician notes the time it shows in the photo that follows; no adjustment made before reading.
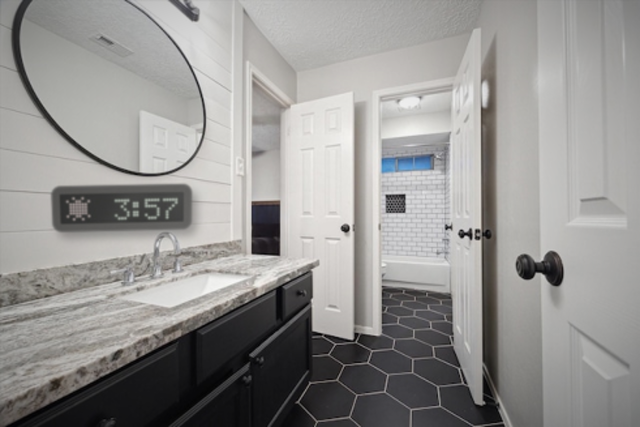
3:57
